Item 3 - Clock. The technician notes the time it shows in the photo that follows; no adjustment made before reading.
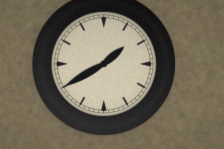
1:40
